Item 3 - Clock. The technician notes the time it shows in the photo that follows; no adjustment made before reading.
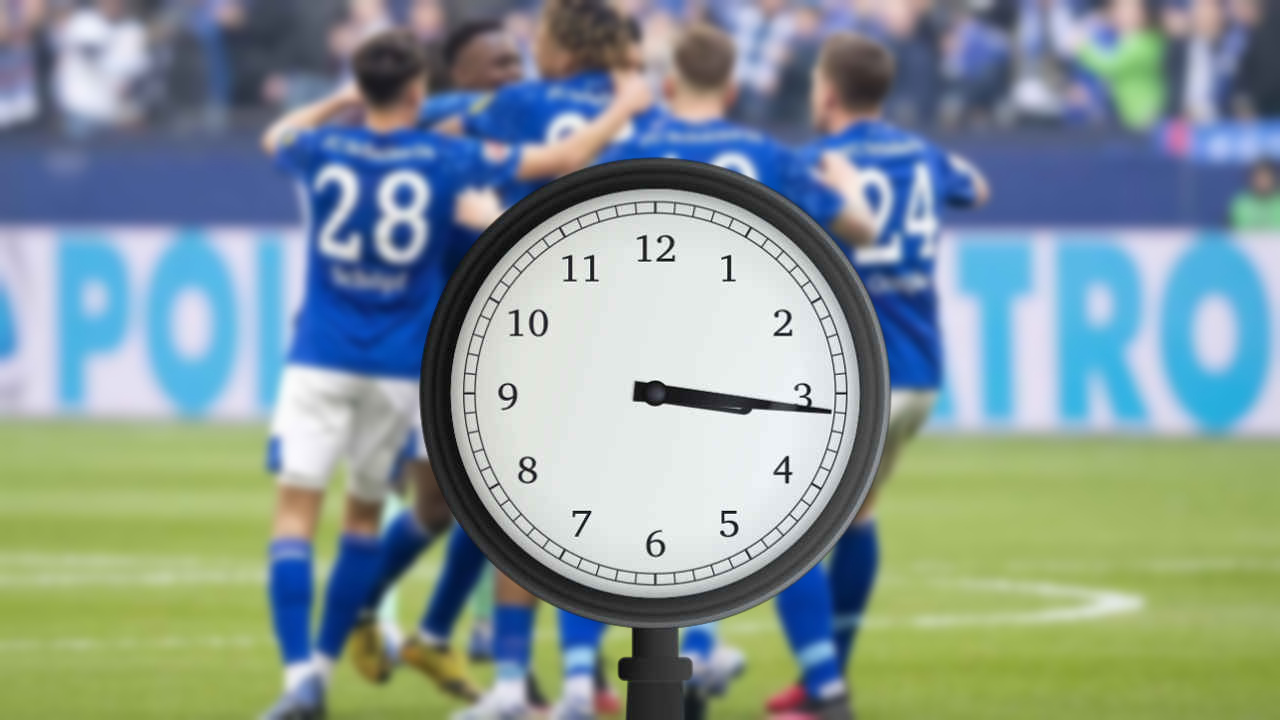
3:16
